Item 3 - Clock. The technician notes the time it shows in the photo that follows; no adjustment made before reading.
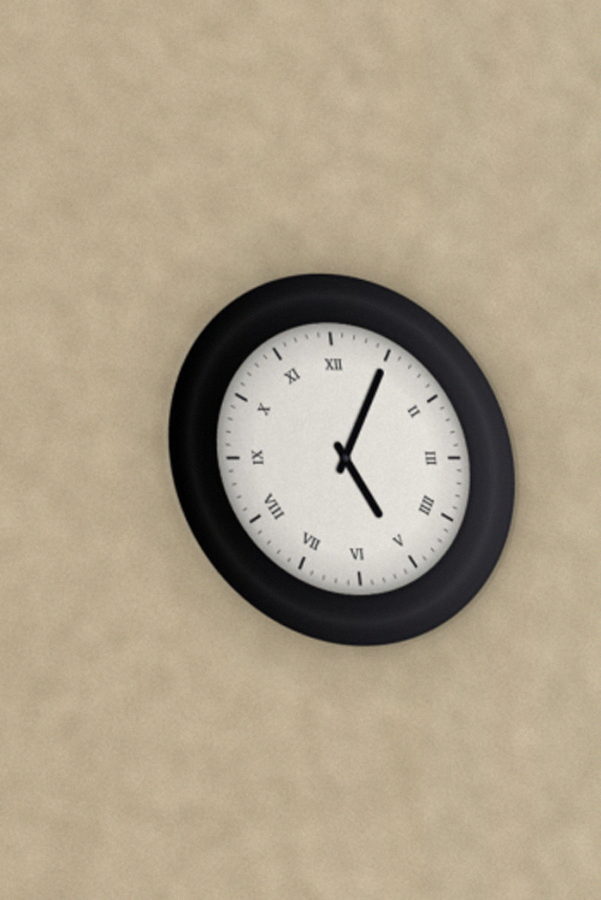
5:05
